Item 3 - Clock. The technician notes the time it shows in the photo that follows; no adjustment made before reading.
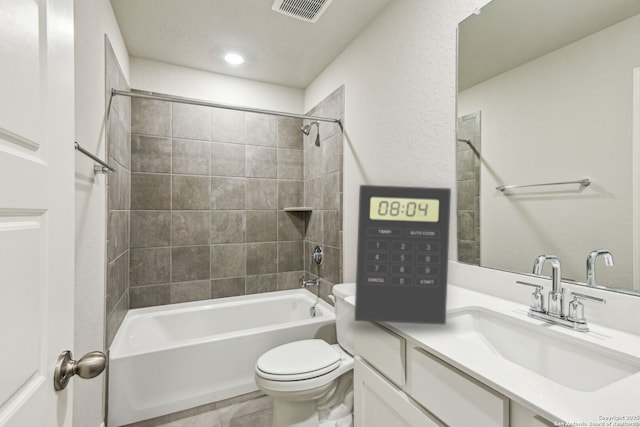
8:04
